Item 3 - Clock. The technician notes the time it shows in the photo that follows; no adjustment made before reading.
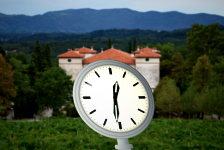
12:31
